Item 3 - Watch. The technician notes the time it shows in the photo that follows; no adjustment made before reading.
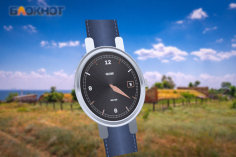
4:21
